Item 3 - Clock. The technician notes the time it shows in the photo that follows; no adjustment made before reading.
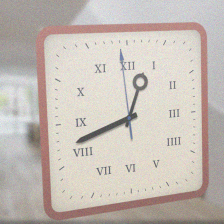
12:41:59
